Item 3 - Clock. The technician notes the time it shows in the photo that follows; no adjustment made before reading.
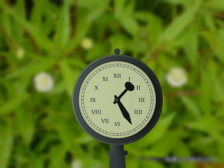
1:25
